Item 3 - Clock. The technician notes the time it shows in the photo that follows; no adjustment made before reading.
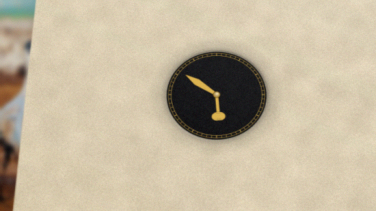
5:51
